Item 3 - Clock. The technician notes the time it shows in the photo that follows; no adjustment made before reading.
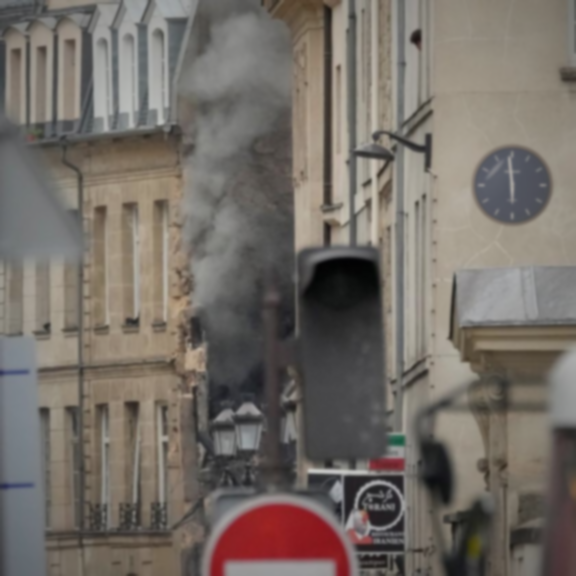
5:59
